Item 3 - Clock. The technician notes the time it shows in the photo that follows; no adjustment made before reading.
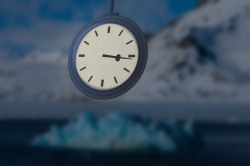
3:16
